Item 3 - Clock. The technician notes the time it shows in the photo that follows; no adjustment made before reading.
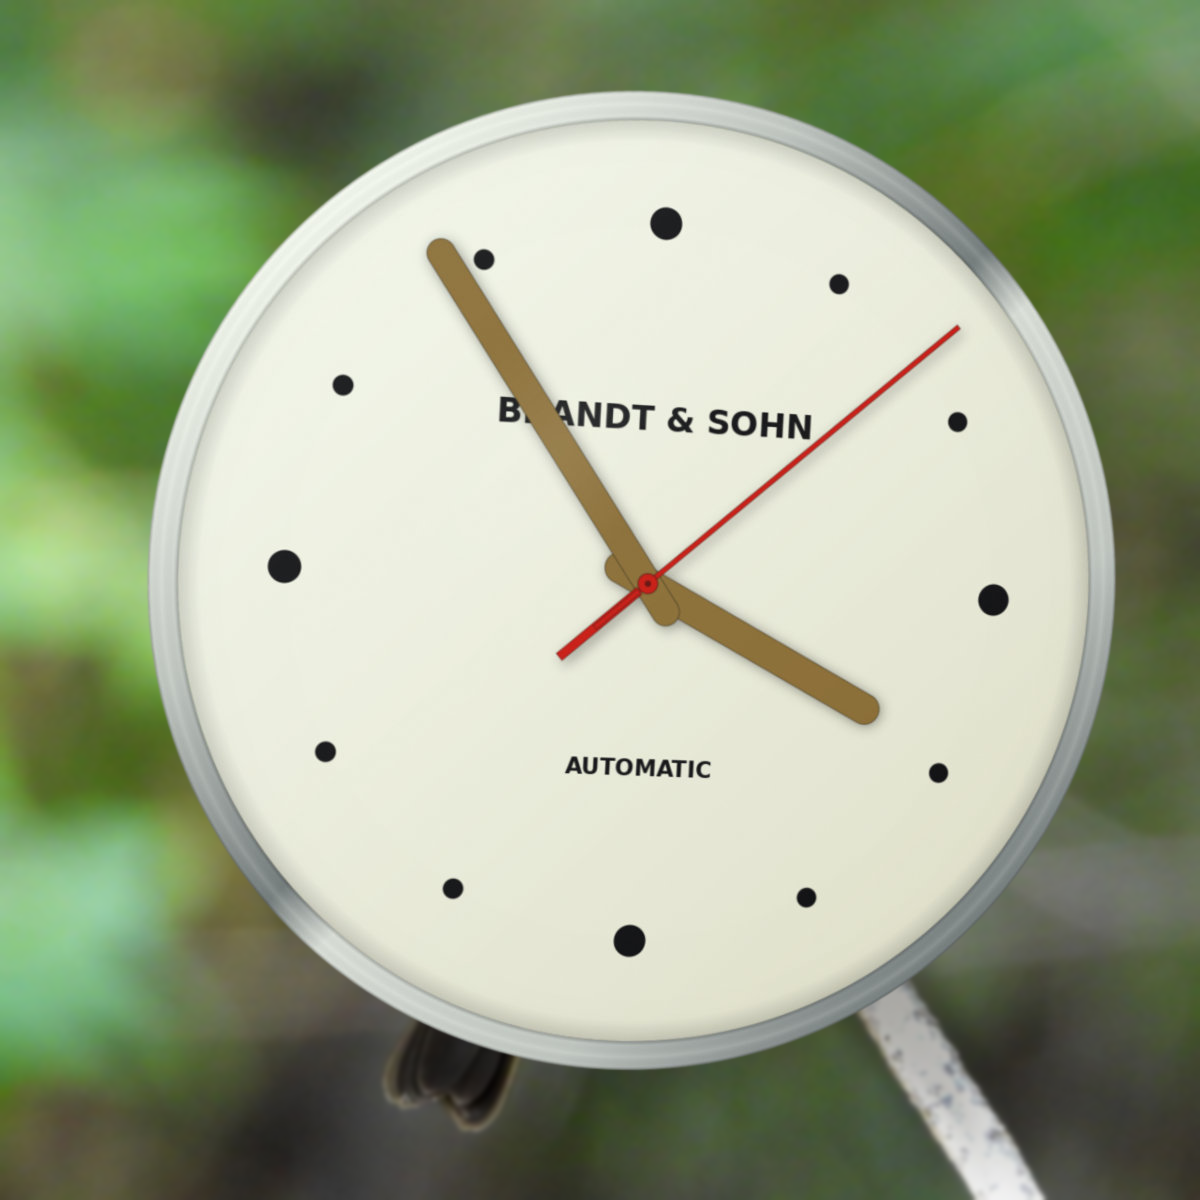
3:54:08
